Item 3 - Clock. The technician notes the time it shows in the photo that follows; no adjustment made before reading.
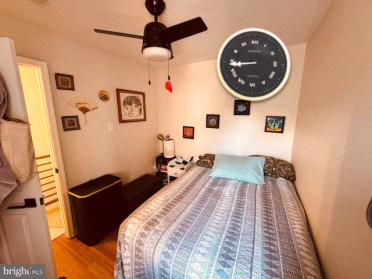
8:44
